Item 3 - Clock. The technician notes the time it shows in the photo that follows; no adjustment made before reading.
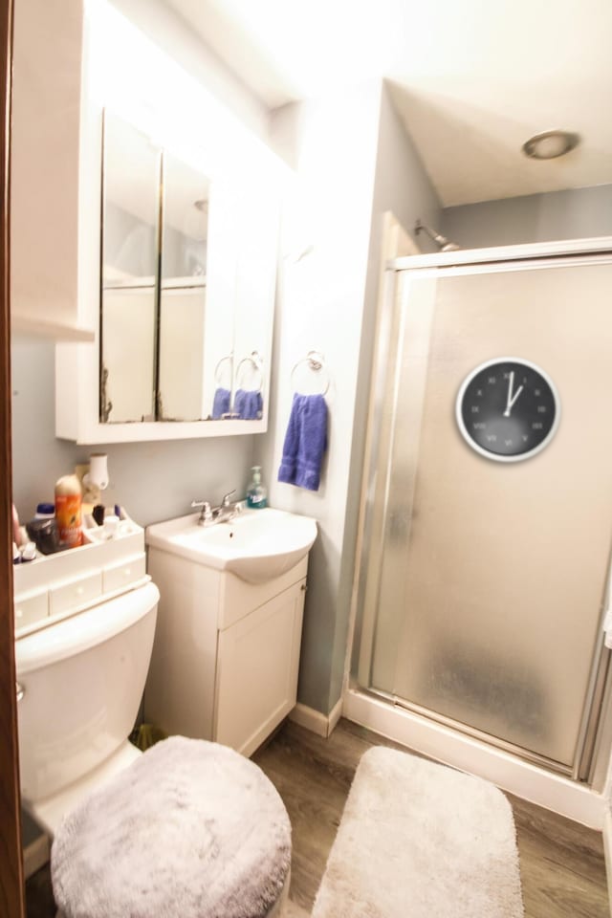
1:01
